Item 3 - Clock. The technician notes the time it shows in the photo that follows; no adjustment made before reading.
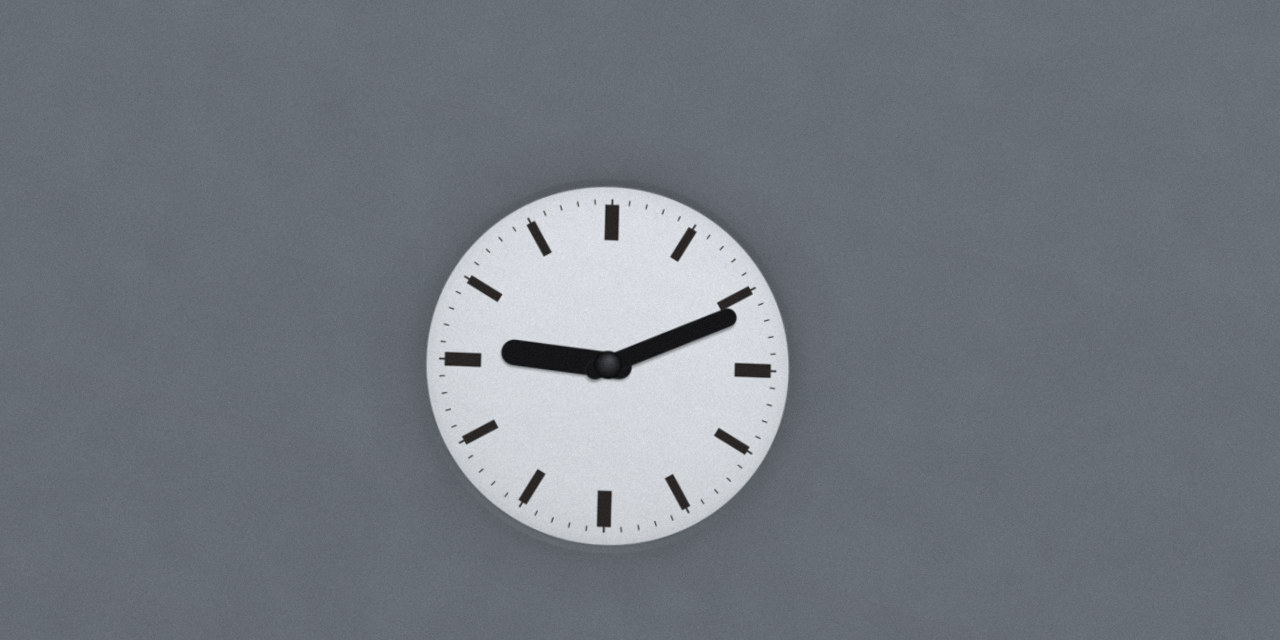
9:11
